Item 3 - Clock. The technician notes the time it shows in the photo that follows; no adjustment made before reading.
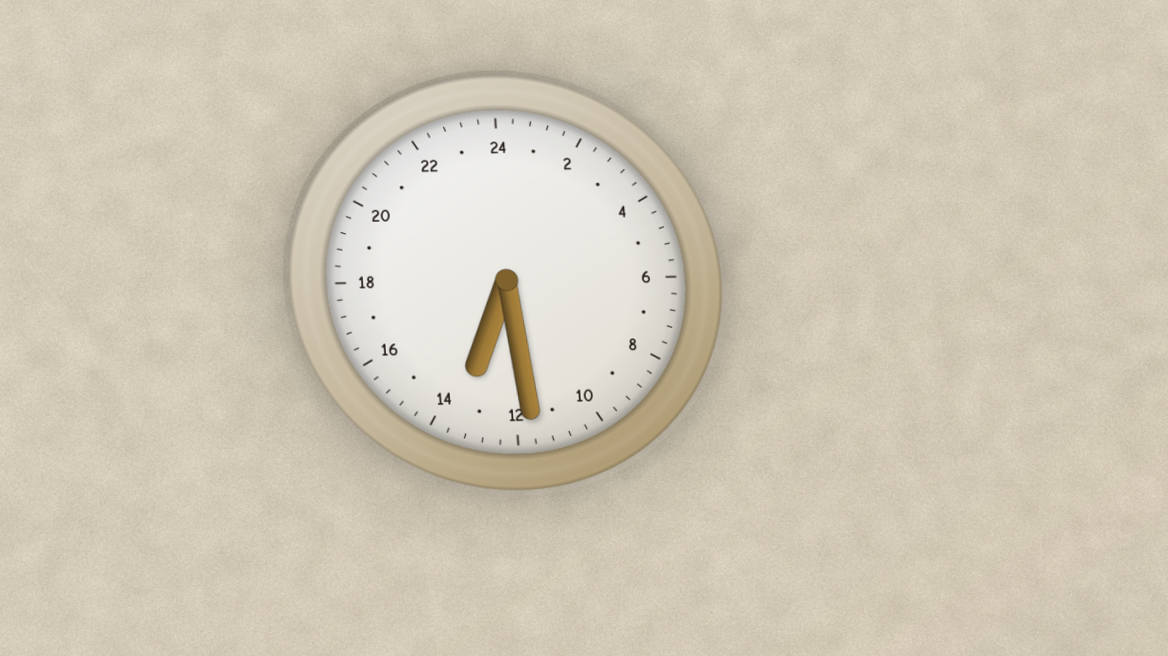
13:29
